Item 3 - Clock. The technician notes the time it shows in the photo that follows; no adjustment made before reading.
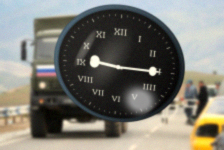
9:15
